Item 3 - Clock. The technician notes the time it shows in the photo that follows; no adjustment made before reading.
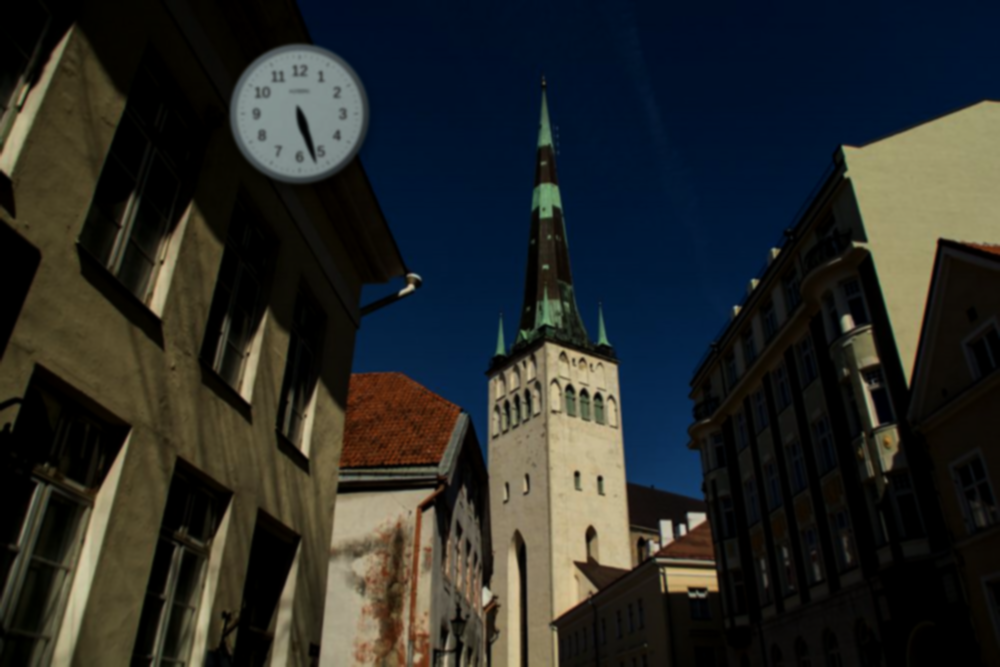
5:27
